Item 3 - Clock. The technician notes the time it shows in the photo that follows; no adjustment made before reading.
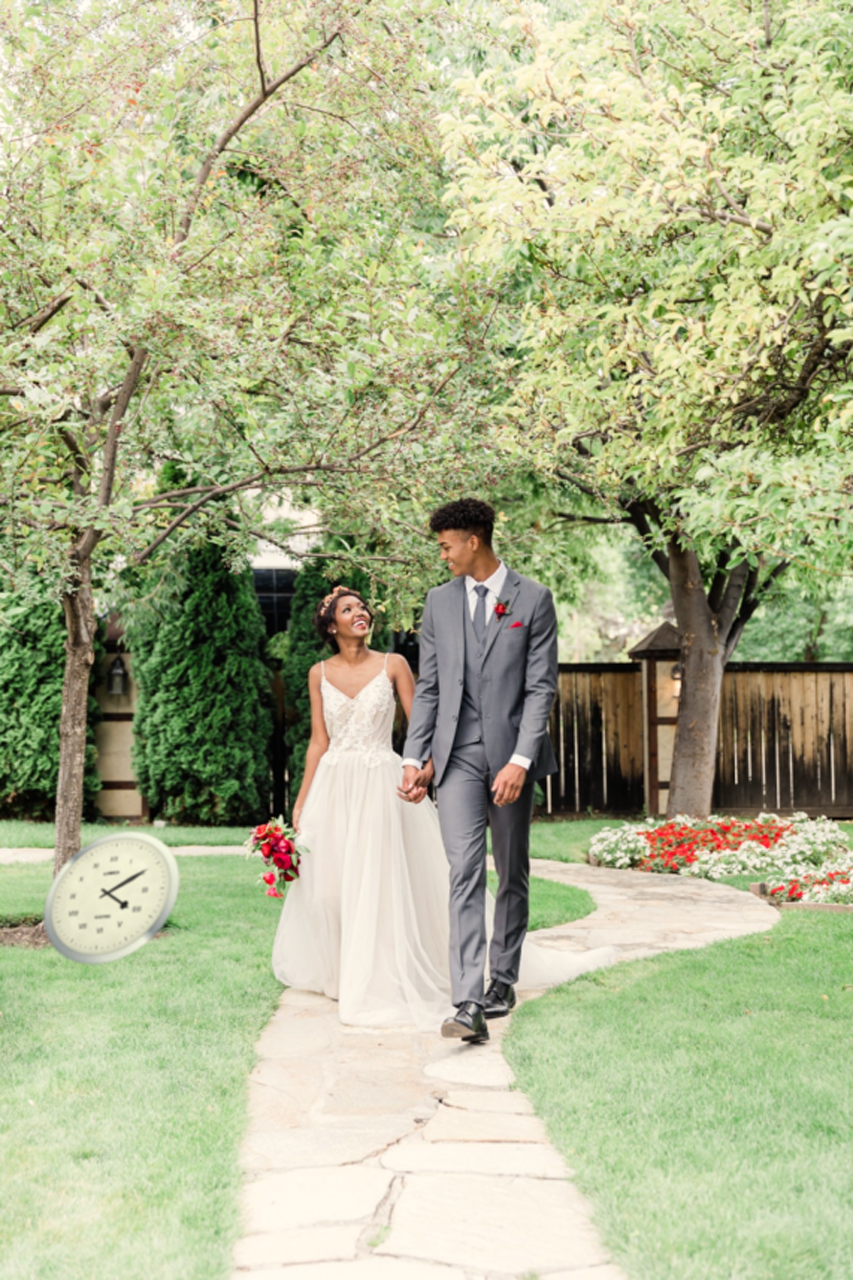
4:10
